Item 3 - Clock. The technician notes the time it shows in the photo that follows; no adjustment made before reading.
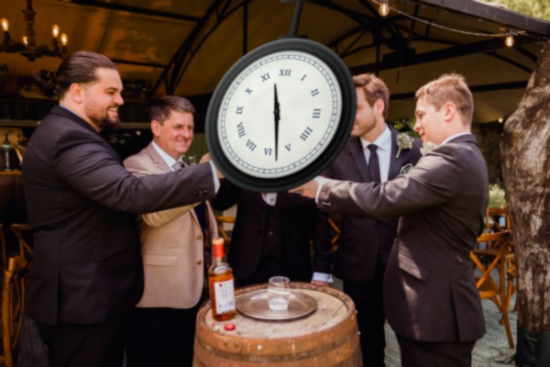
11:28
